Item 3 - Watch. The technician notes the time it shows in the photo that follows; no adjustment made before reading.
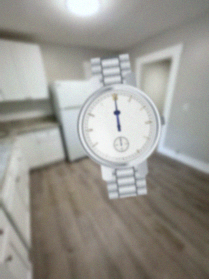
12:00
